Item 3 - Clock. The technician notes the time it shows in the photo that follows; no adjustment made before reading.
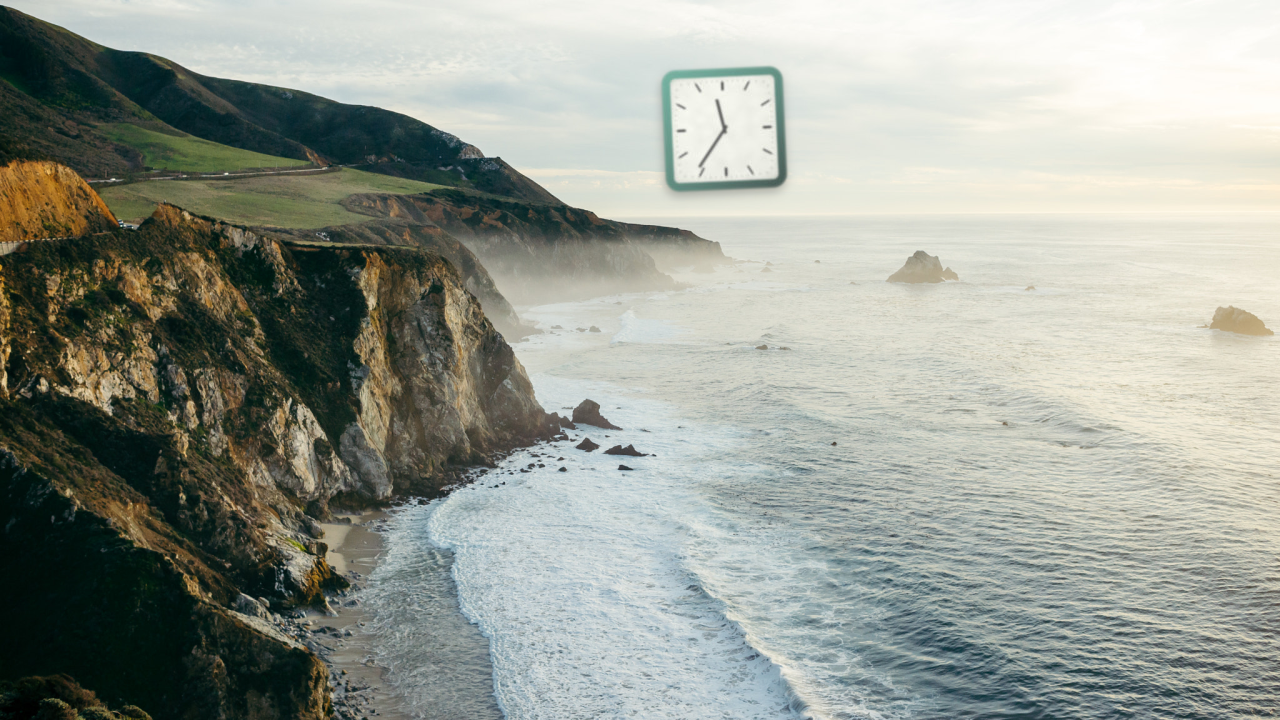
11:36
